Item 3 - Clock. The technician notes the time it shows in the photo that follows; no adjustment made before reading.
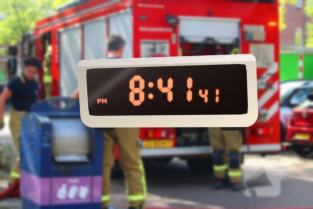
8:41:41
